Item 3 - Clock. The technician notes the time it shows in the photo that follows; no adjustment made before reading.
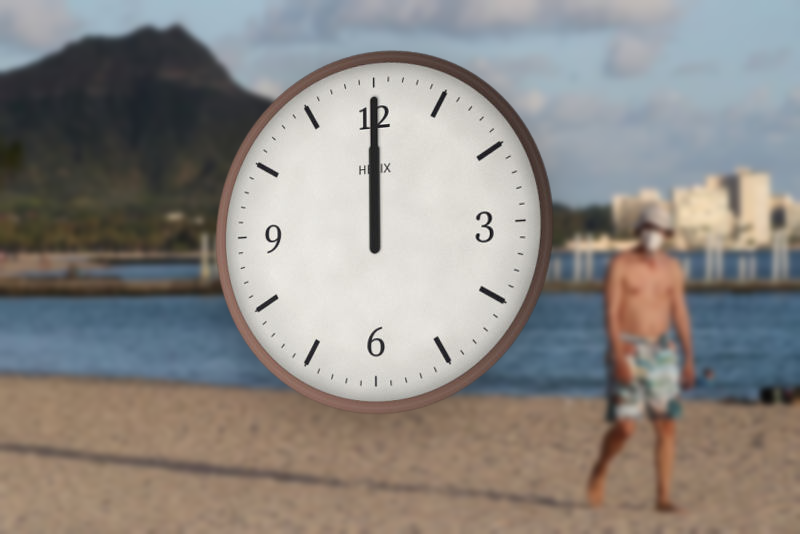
12:00
